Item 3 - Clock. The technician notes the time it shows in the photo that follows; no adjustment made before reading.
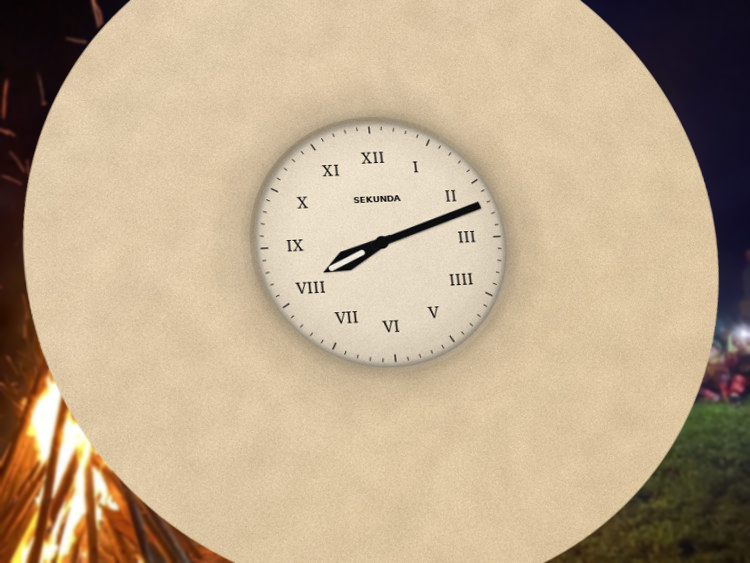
8:12
